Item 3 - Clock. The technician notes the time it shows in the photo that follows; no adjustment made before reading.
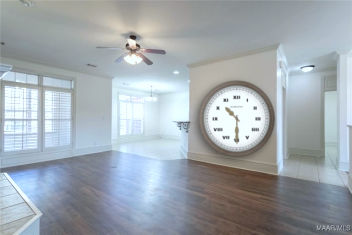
10:30
